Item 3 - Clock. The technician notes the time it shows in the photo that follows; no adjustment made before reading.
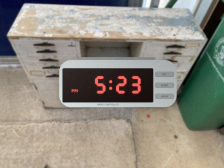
5:23
